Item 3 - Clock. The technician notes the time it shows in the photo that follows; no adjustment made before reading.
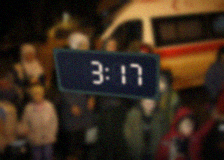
3:17
